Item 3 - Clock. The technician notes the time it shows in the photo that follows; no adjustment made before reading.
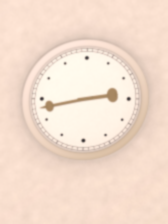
2:43
